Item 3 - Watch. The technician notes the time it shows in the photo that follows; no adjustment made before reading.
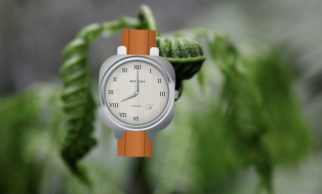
8:00
